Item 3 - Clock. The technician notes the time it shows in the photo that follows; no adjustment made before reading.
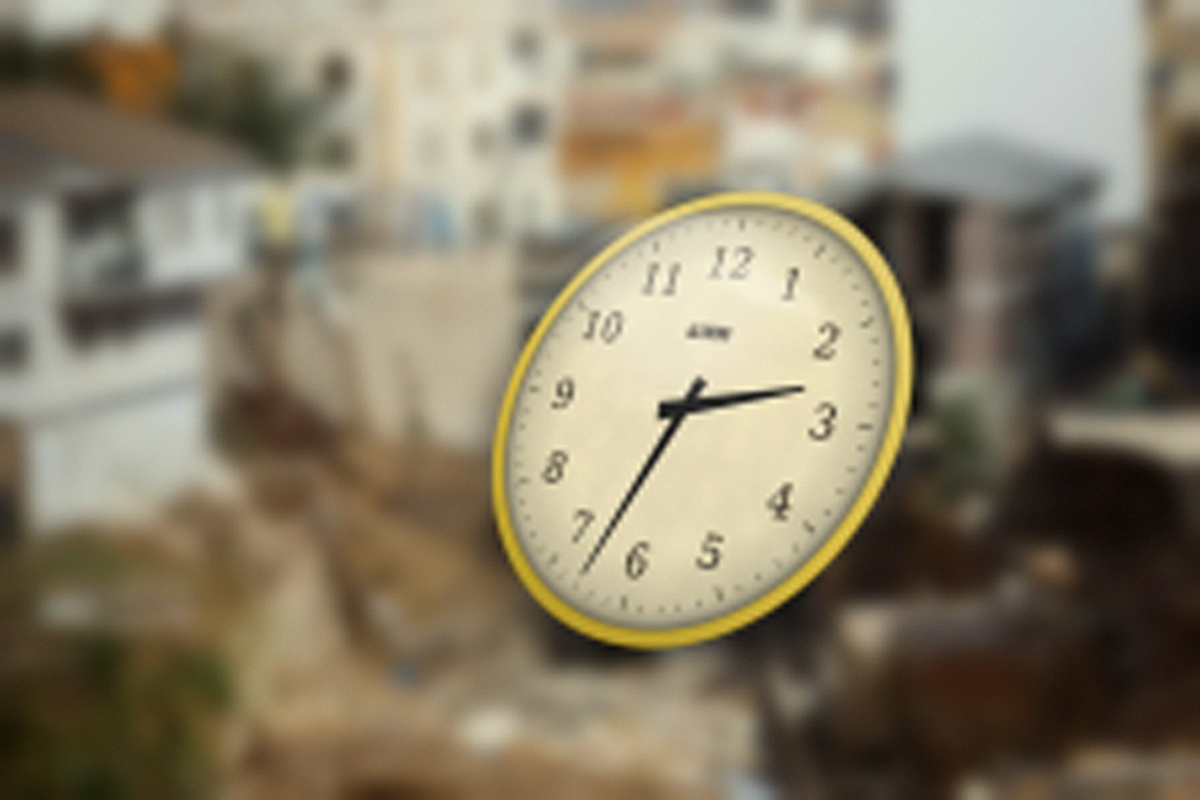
2:33
